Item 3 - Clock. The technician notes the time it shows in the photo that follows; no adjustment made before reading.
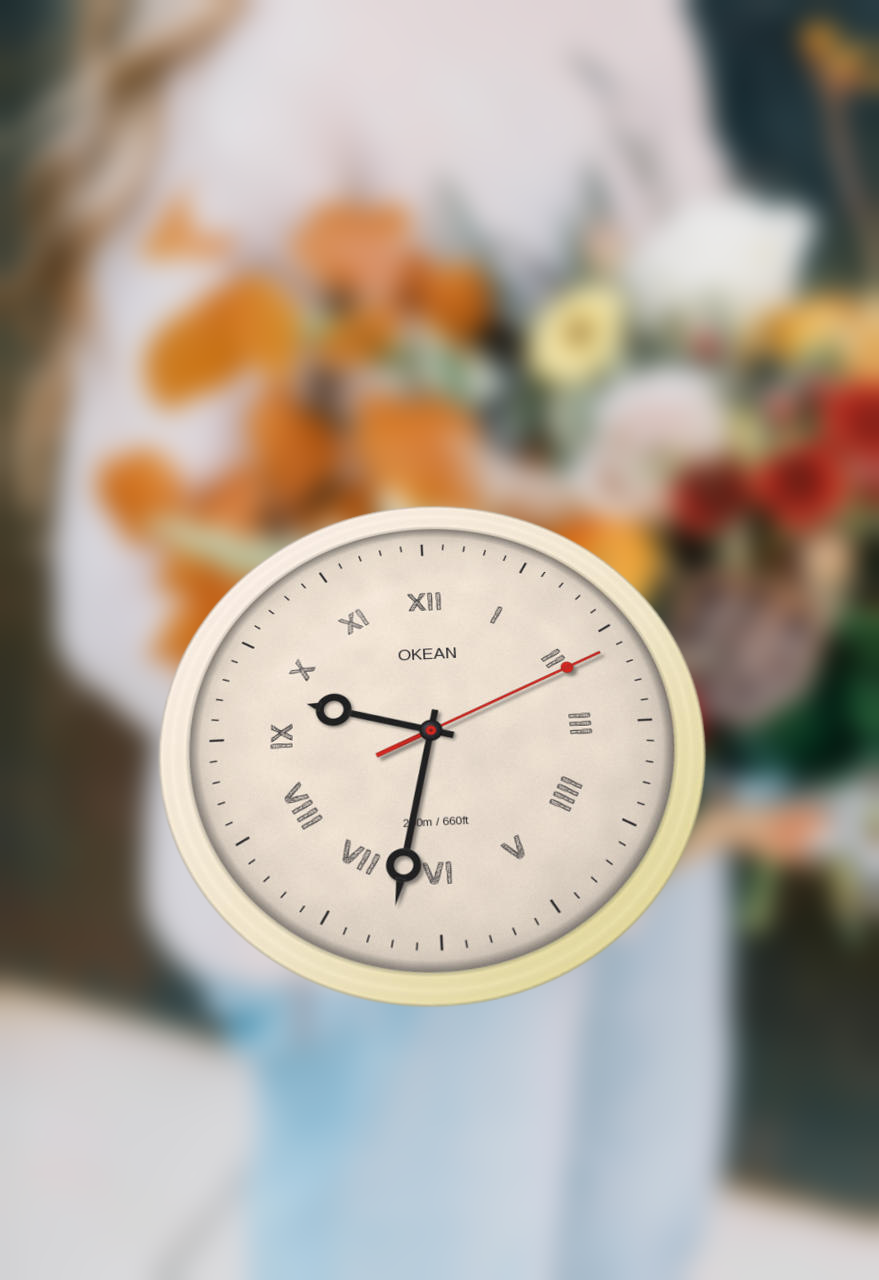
9:32:11
